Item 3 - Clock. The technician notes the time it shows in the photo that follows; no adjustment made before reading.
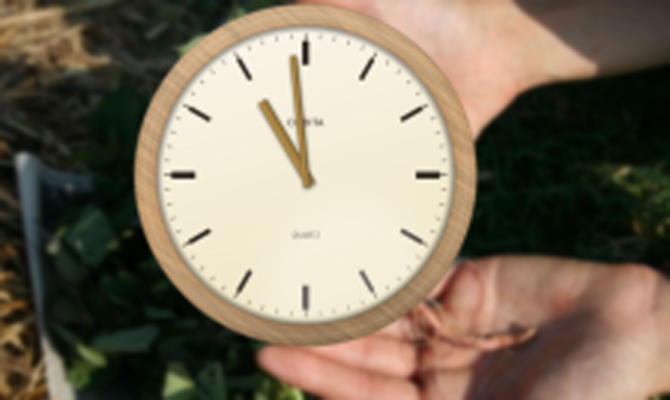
10:59
